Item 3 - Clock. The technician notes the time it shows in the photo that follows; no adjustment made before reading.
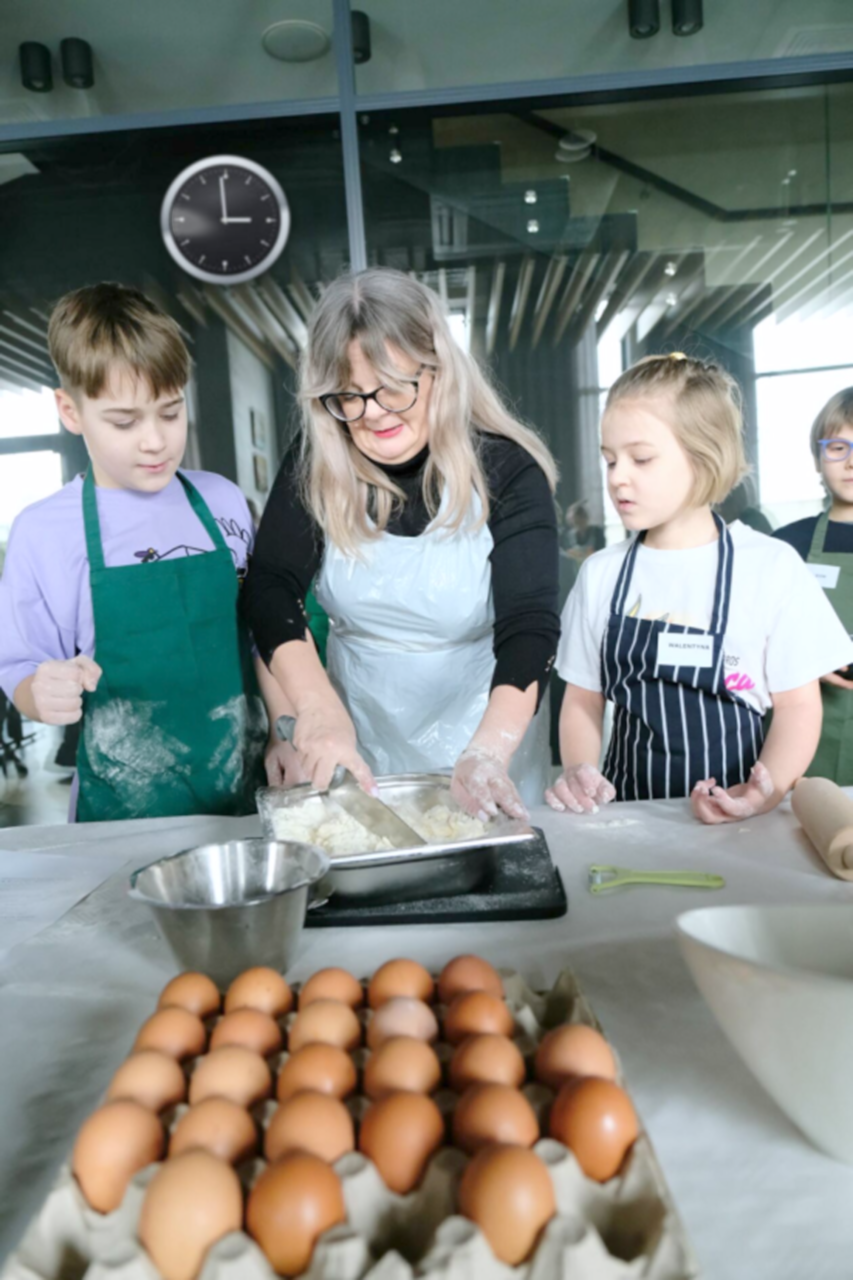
2:59
